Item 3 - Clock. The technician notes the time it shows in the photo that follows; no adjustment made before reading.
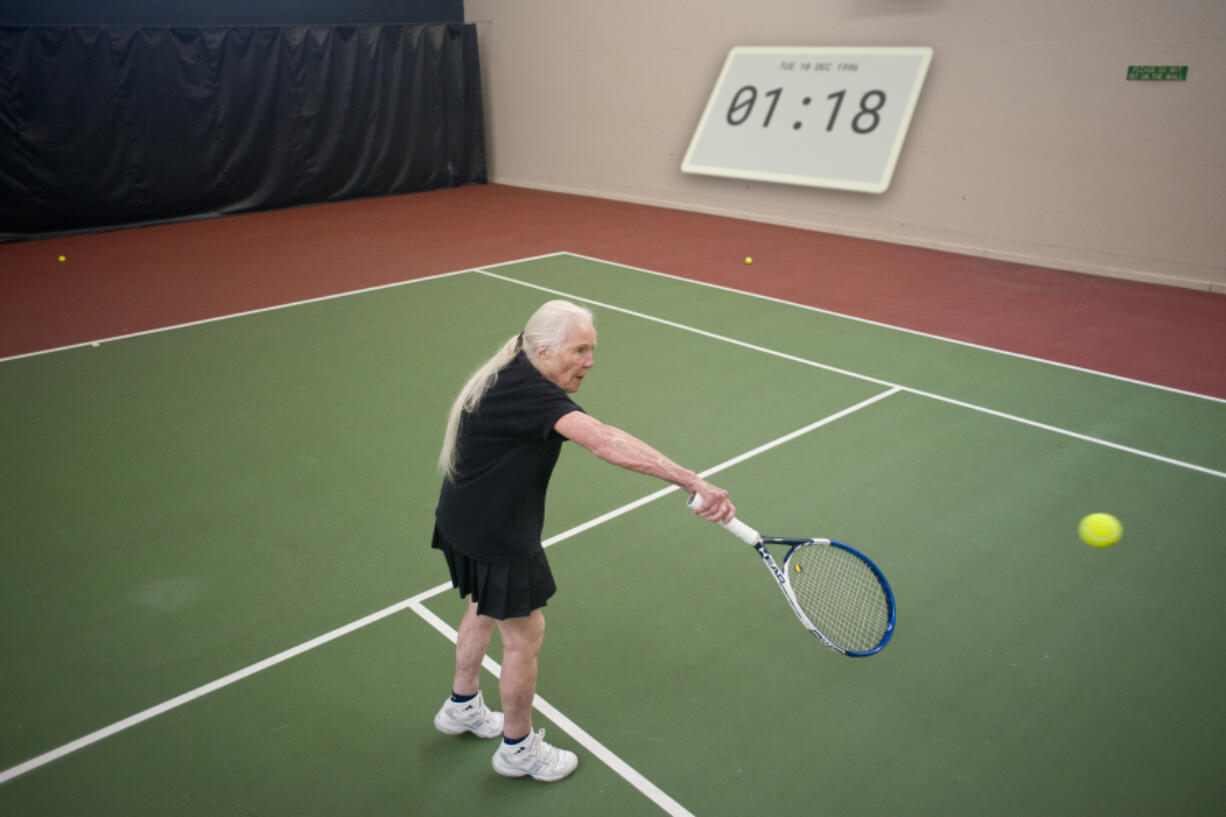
1:18
